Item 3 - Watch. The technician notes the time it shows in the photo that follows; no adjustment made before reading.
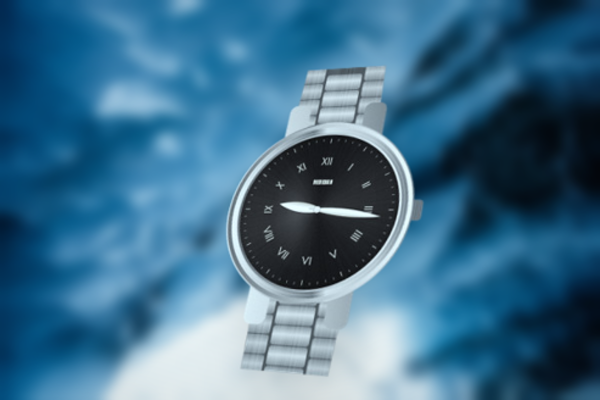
9:16
